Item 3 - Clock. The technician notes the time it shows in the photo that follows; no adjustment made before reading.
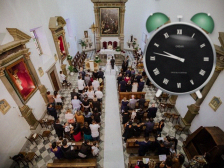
9:47
